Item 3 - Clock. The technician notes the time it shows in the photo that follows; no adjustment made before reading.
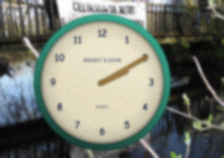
2:10
